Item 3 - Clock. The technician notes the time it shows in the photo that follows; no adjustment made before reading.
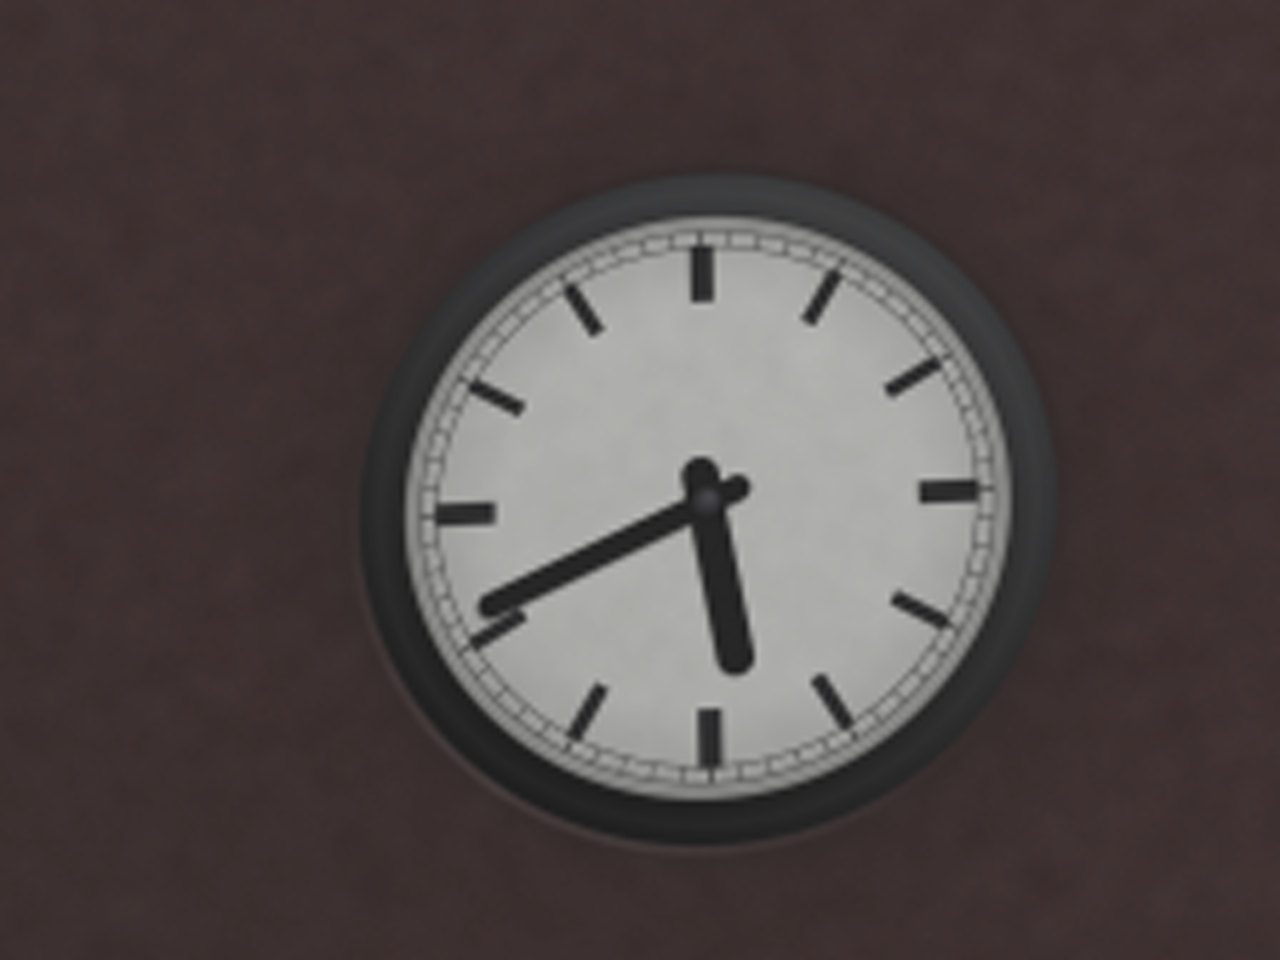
5:41
